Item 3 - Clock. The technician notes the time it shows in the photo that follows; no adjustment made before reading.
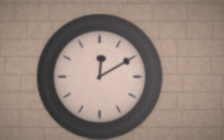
12:10
